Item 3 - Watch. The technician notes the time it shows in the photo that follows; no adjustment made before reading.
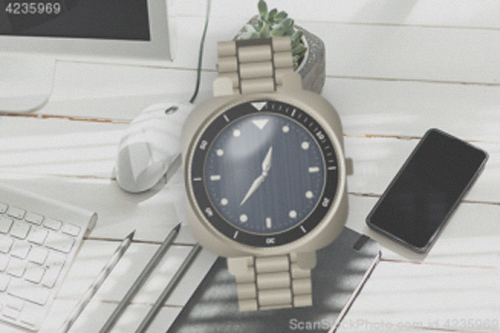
12:37
